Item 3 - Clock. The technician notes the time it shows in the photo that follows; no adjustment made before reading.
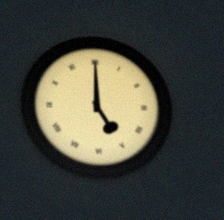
5:00
